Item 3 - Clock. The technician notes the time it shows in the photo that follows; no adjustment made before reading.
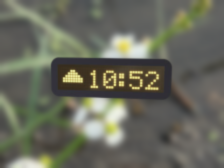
10:52
